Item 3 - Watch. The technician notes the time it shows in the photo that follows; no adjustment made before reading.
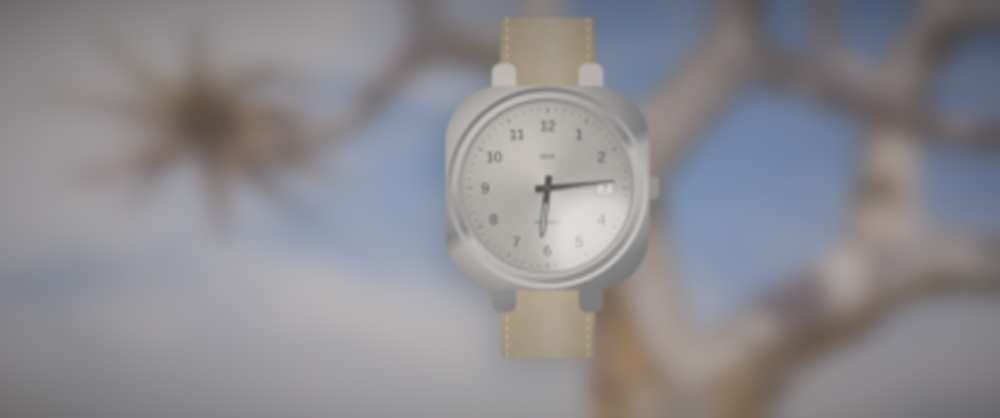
6:14
